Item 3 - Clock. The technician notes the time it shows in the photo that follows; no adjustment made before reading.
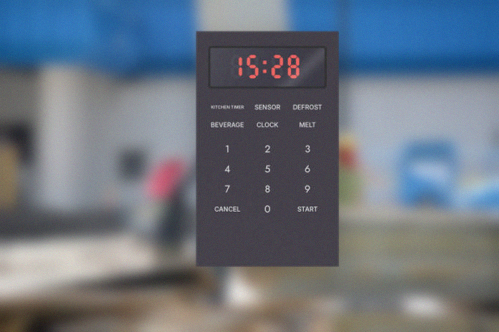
15:28
